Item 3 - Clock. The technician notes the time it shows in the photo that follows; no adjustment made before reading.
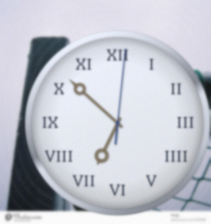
6:52:01
